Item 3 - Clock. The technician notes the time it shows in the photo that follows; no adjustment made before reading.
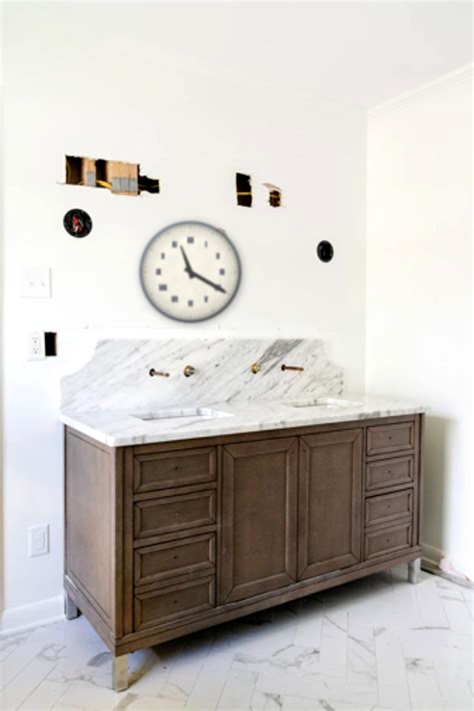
11:20
